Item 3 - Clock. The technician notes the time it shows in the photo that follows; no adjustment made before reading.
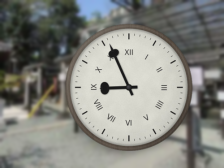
8:56
